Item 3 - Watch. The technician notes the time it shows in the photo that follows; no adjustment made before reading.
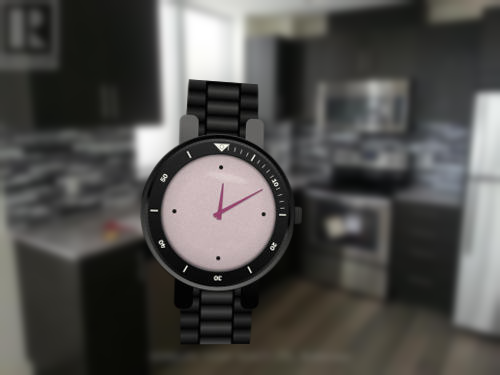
12:10
